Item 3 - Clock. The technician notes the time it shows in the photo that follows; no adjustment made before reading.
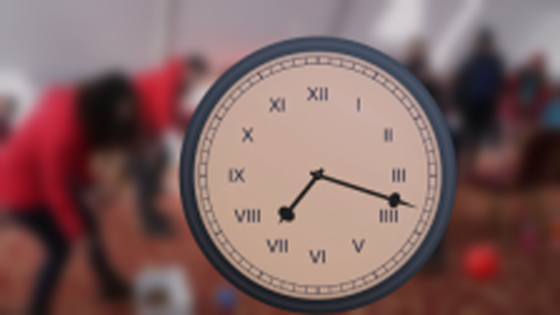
7:18
